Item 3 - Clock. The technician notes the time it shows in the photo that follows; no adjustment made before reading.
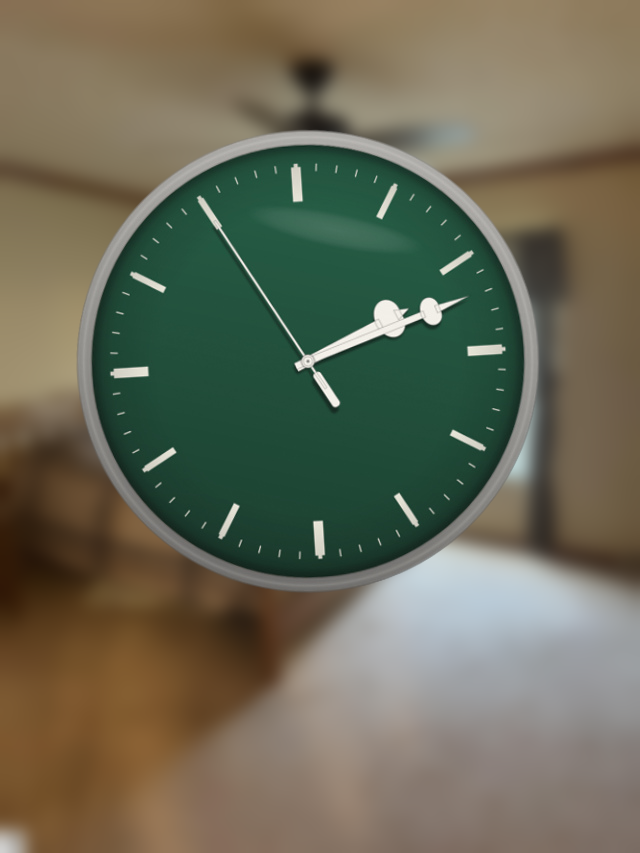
2:11:55
